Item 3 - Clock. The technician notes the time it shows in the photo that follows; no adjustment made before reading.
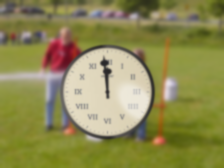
11:59
